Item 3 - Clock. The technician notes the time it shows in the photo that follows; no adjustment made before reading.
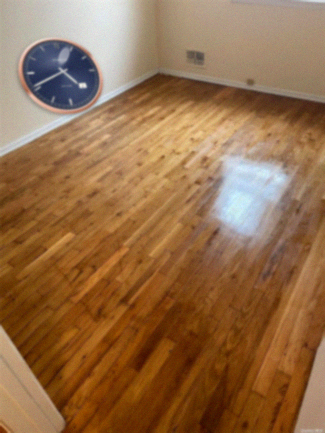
4:41
